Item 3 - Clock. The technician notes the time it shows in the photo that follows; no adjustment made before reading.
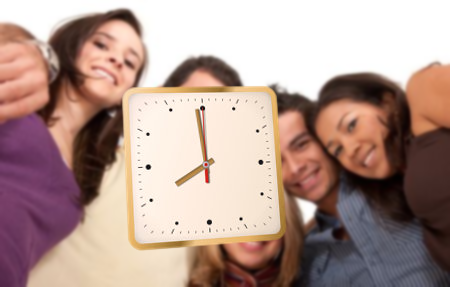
7:59:00
